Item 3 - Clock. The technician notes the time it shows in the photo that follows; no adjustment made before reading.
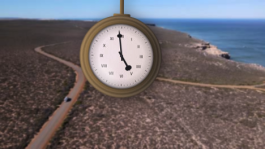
4:59
